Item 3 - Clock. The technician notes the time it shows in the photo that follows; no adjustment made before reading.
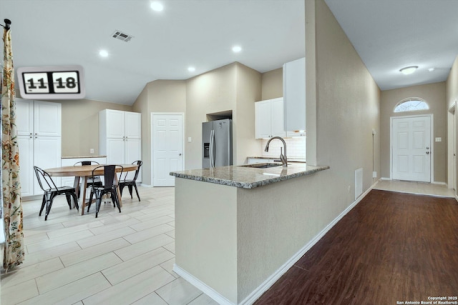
11:18
